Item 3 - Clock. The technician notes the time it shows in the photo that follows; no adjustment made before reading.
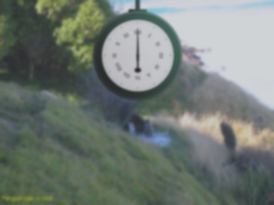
6:00
